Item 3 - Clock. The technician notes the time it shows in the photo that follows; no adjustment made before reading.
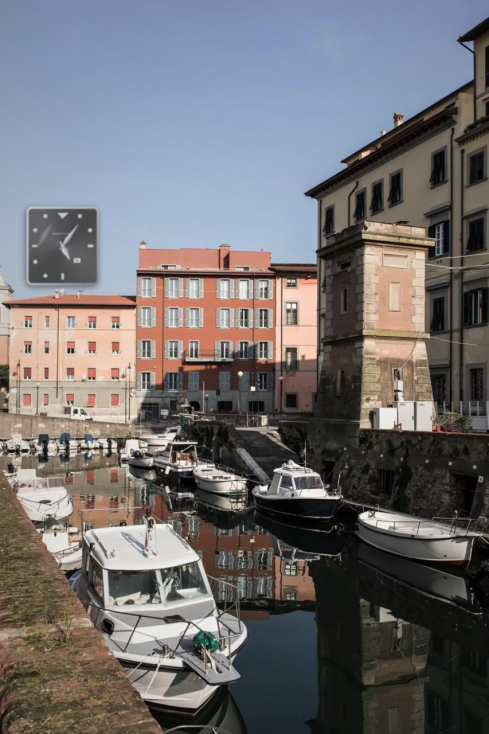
5:06
